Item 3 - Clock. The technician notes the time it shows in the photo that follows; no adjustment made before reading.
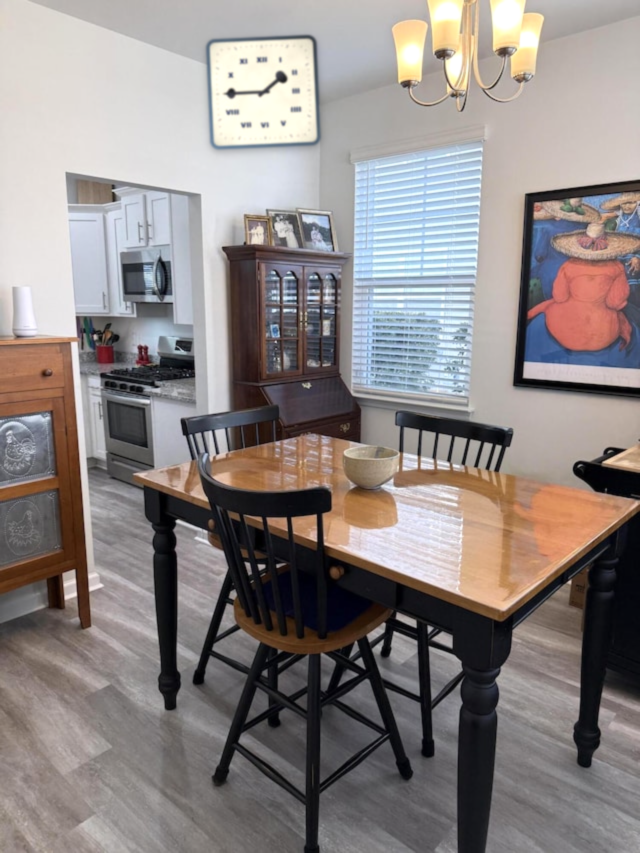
1:45
